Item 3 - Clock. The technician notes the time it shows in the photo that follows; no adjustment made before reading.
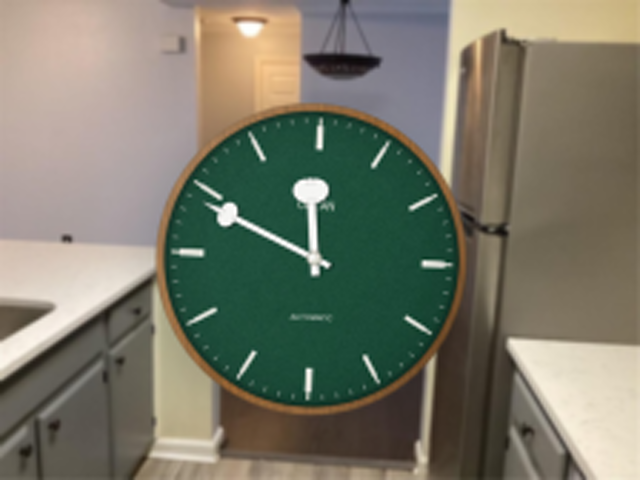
11:49
